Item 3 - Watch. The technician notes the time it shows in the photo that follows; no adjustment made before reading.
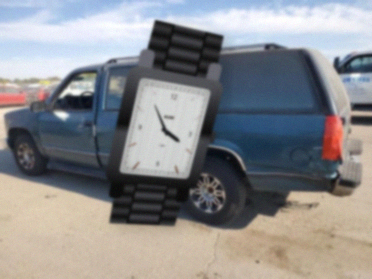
3:54
